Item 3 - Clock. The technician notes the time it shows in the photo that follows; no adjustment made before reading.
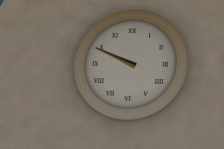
9:49
